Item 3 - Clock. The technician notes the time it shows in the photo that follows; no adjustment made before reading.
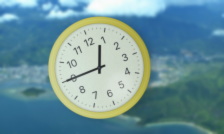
12:45
